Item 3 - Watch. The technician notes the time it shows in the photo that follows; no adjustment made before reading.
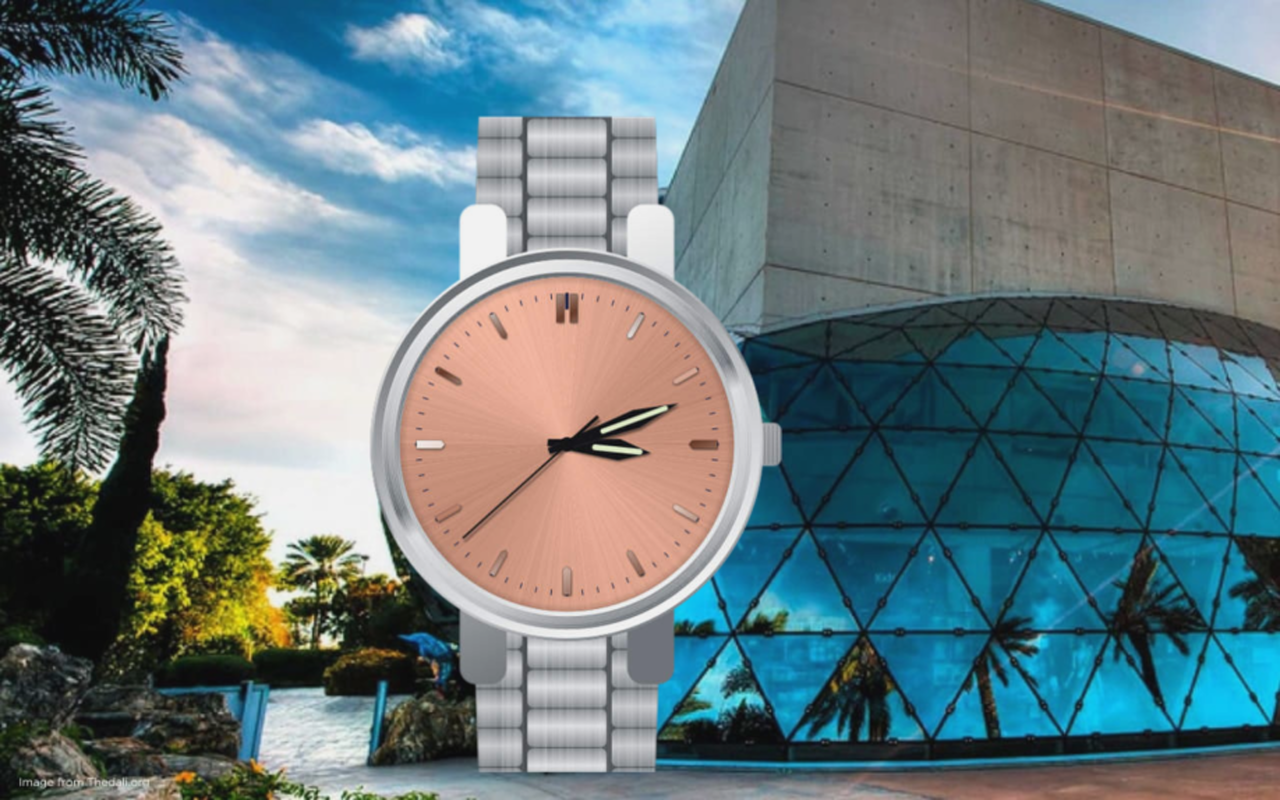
3:11:38
